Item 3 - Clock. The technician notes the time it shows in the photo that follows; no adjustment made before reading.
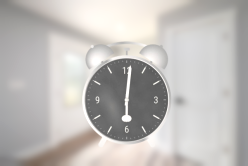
6:01
